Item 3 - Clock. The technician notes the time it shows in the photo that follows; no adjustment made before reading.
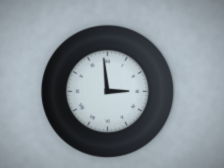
2:59
